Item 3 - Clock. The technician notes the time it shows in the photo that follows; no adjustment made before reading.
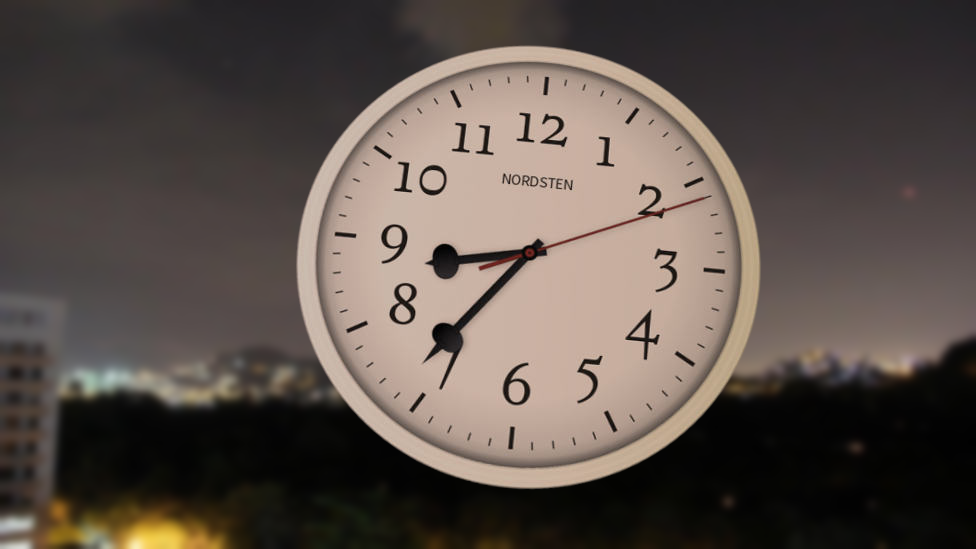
8:36:11
